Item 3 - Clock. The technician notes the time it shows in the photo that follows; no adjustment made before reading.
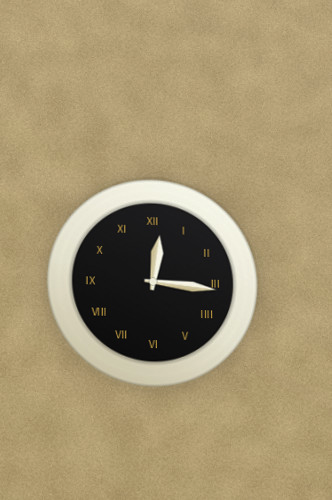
12:16
